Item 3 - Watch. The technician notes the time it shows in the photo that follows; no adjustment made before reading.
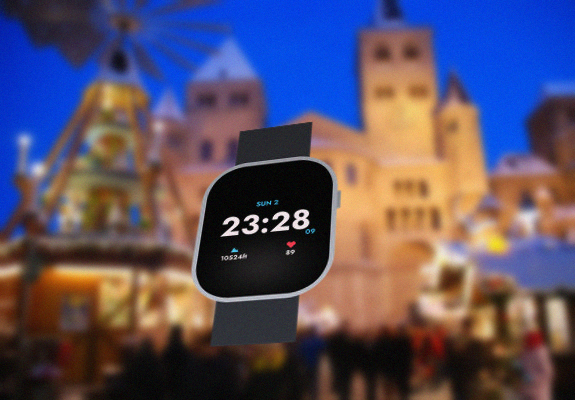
23:28
